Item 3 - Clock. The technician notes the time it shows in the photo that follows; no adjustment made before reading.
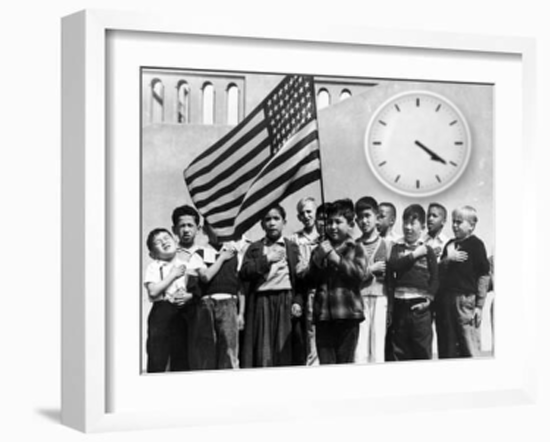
4:21
